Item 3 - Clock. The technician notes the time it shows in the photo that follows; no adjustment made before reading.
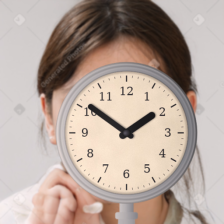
1:51
